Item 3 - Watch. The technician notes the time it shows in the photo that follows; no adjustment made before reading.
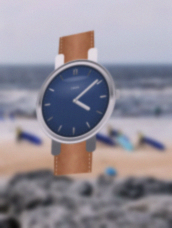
4:09
